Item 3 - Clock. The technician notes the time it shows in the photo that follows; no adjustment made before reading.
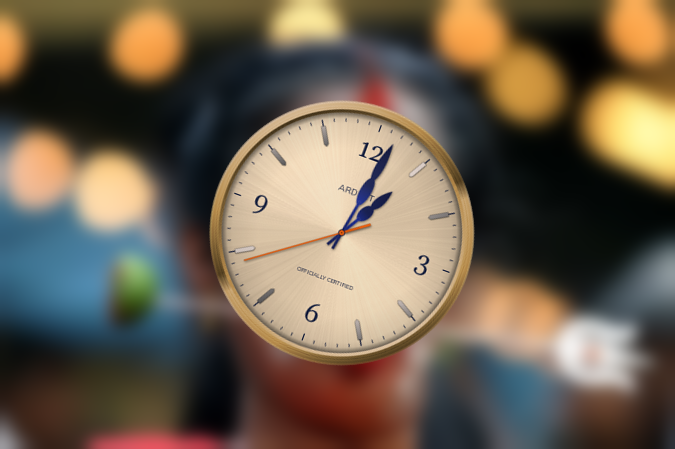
1:01:39
